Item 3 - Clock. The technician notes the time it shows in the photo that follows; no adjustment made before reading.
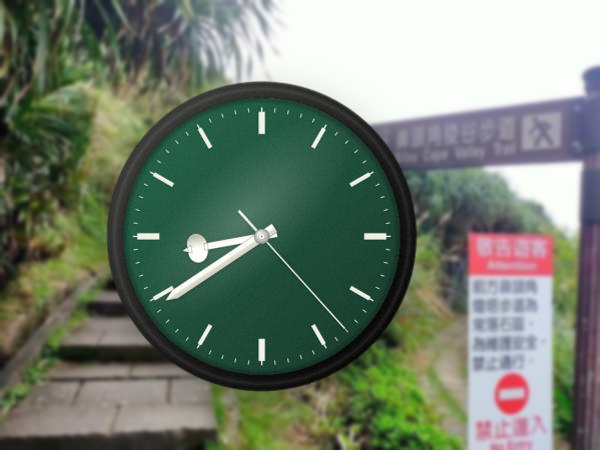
8:39:23
